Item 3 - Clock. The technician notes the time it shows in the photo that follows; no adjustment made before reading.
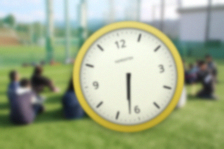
6:32
